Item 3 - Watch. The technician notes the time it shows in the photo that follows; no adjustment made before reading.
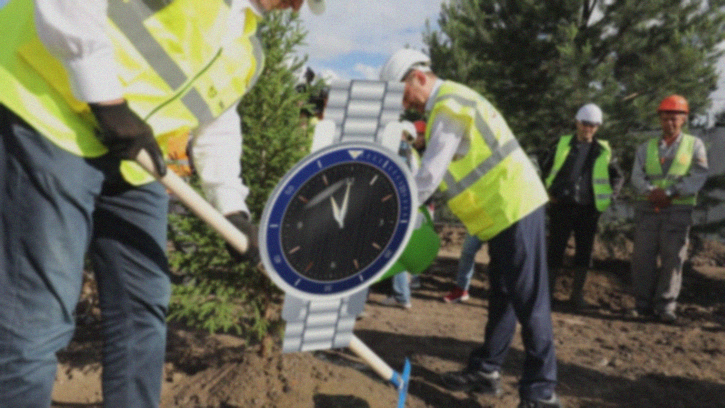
11:00
